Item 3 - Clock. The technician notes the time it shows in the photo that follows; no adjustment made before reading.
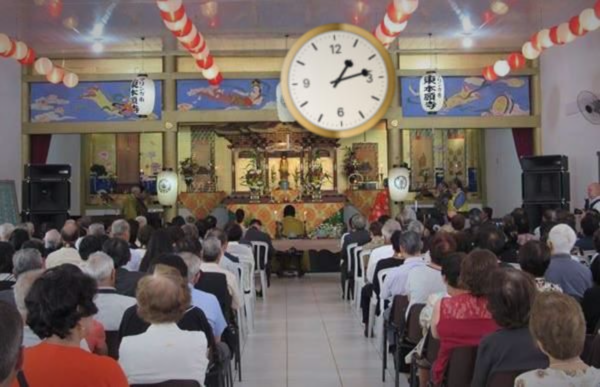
1:13
